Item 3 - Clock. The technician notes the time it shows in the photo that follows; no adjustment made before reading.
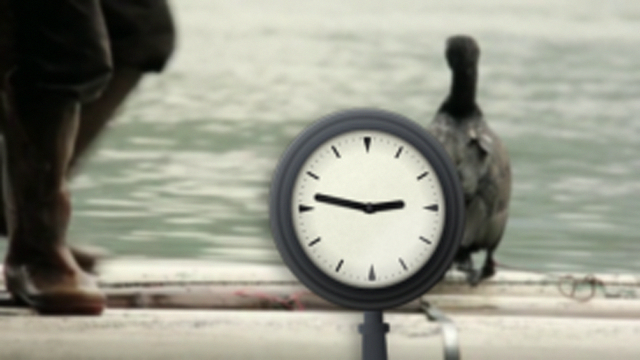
2:47
